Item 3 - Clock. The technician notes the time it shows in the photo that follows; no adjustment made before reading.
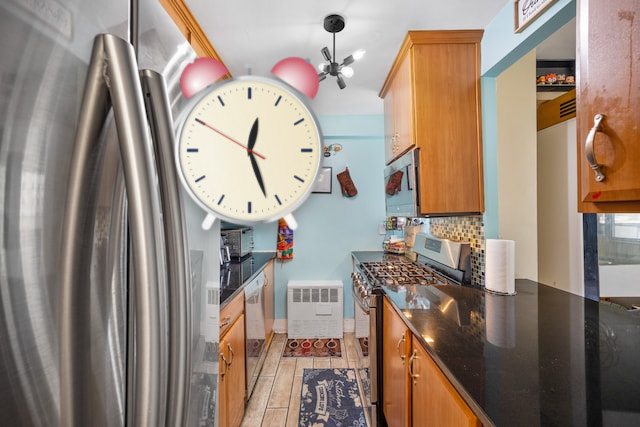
12:26:50
